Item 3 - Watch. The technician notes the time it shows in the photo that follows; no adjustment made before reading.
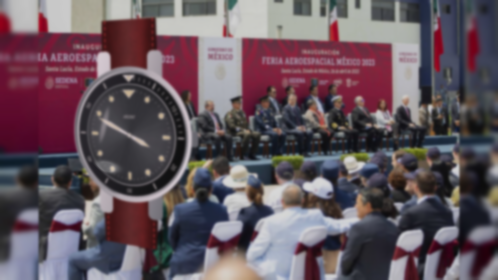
3:49
